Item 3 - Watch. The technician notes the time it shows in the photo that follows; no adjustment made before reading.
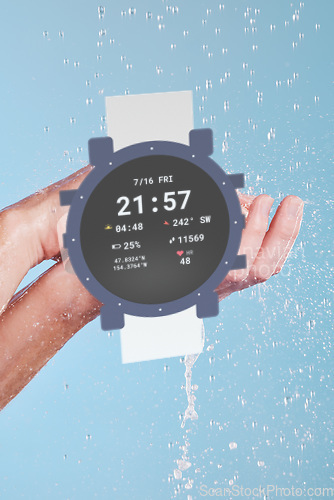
21:57
